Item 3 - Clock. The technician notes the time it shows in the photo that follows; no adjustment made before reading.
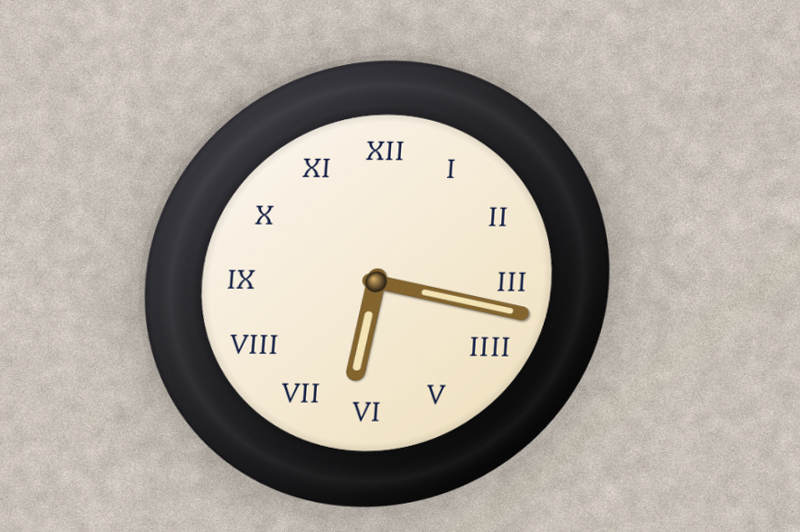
6:17
